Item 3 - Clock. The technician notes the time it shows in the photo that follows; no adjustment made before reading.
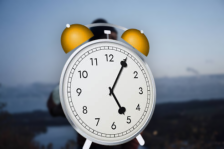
5:05
